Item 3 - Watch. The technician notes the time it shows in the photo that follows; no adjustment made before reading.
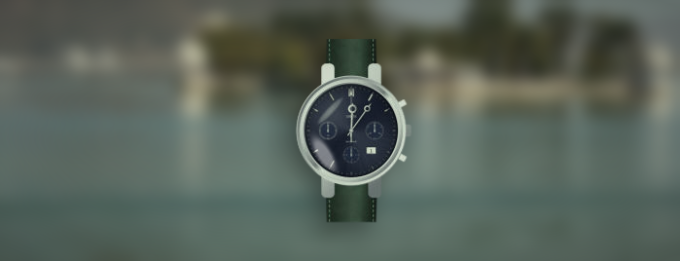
12:06
